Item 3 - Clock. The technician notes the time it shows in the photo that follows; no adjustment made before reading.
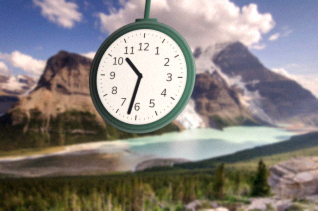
10:32
